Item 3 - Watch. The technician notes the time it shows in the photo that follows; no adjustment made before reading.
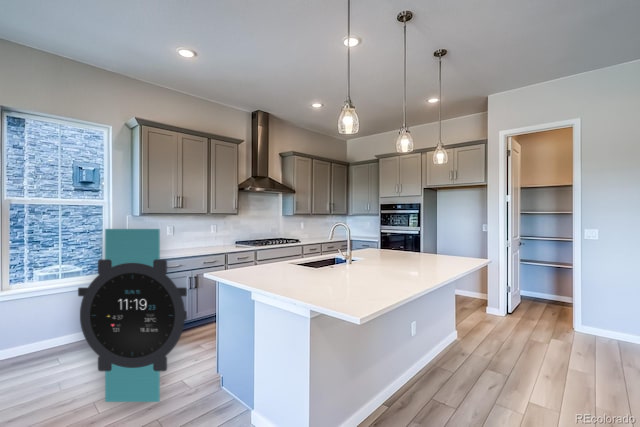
11:19
